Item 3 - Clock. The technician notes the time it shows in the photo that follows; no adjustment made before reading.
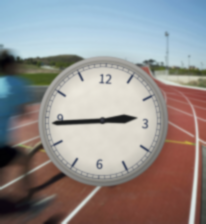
2:44
